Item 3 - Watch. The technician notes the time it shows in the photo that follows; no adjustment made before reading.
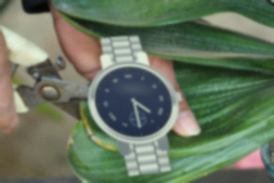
4:30
